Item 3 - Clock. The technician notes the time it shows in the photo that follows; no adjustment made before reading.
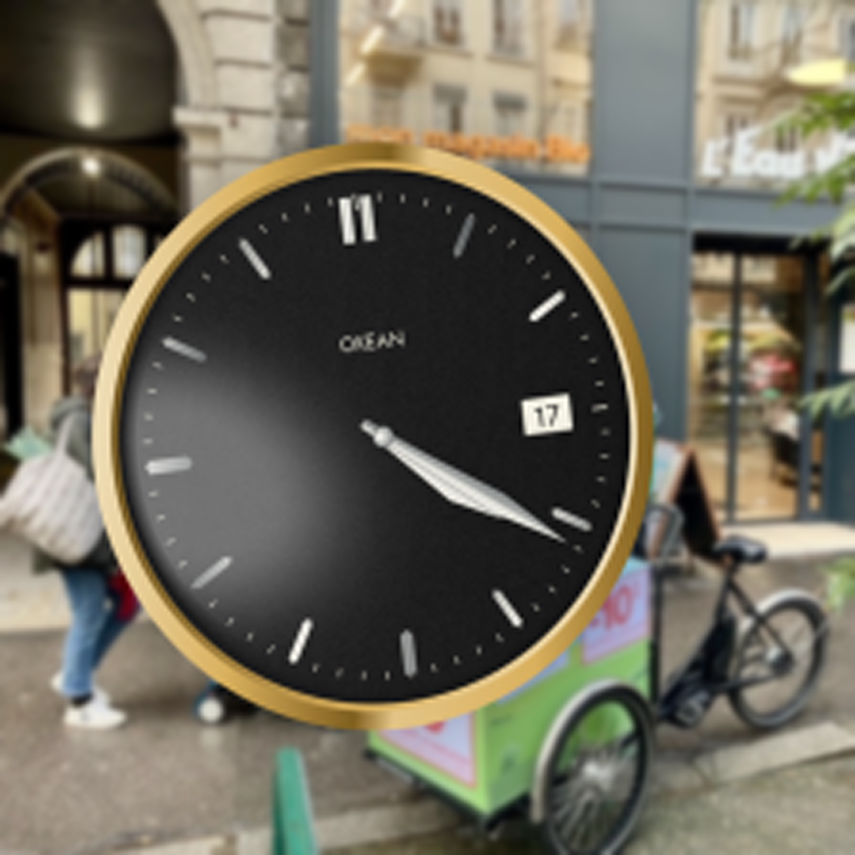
4:21
